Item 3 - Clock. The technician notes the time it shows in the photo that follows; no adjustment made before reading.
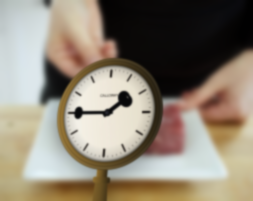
1:45
